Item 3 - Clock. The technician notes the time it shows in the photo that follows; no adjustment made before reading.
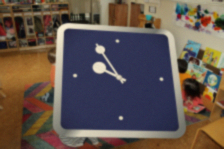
9:55
